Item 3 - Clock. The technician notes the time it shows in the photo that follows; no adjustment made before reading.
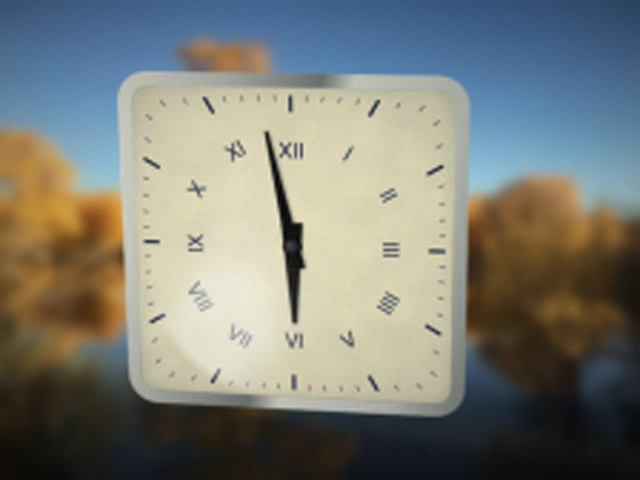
5:58
